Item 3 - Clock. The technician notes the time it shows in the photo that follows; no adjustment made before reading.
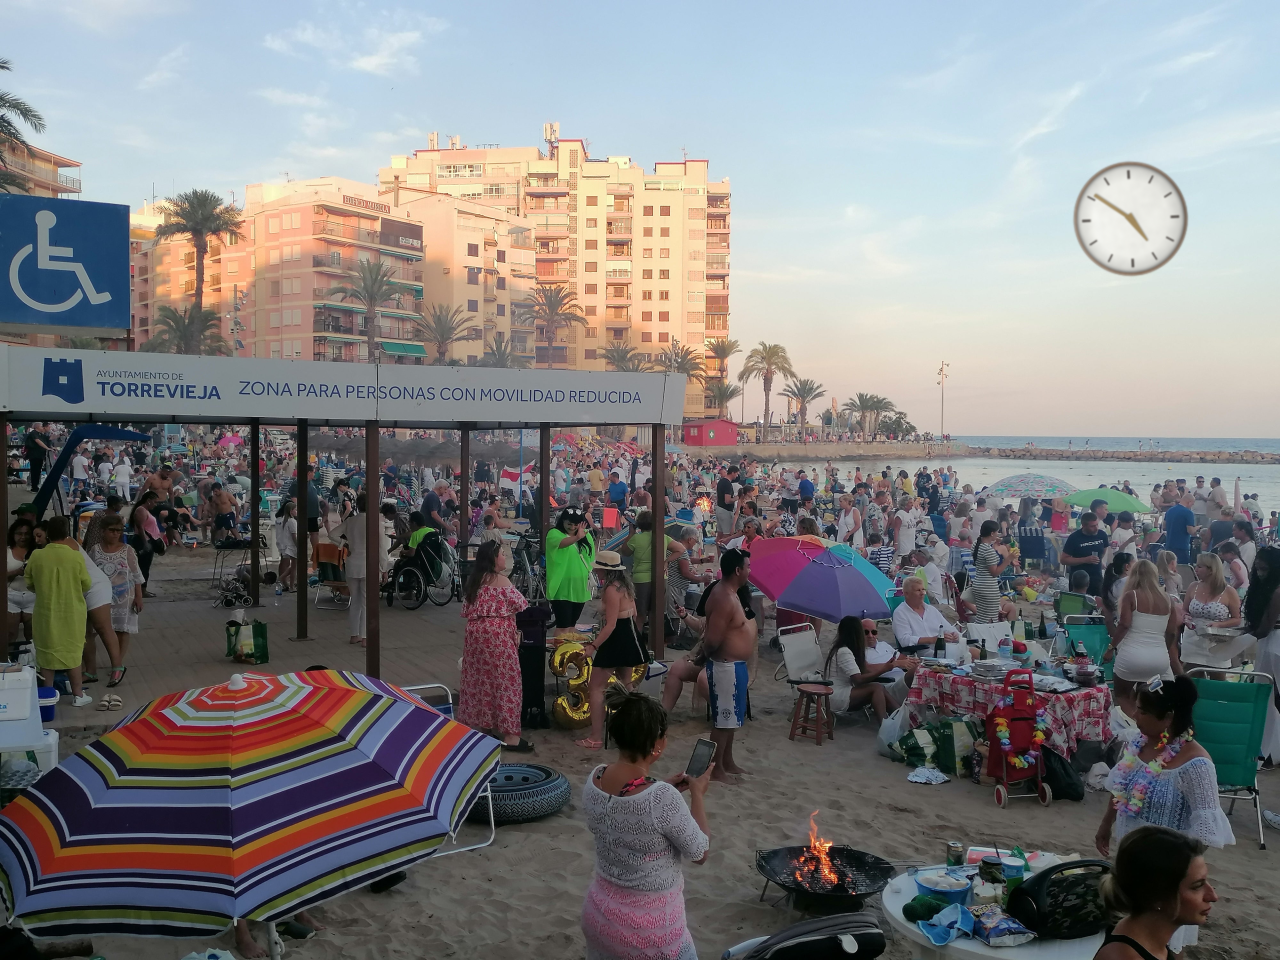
4:51
